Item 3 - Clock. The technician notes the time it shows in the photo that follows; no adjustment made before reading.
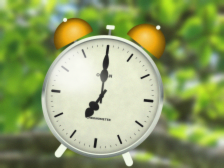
7:00
